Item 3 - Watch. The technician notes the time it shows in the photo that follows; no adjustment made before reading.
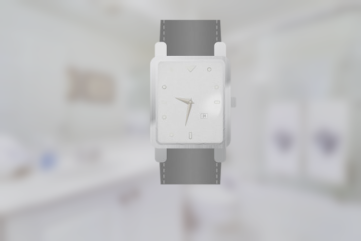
9:32
